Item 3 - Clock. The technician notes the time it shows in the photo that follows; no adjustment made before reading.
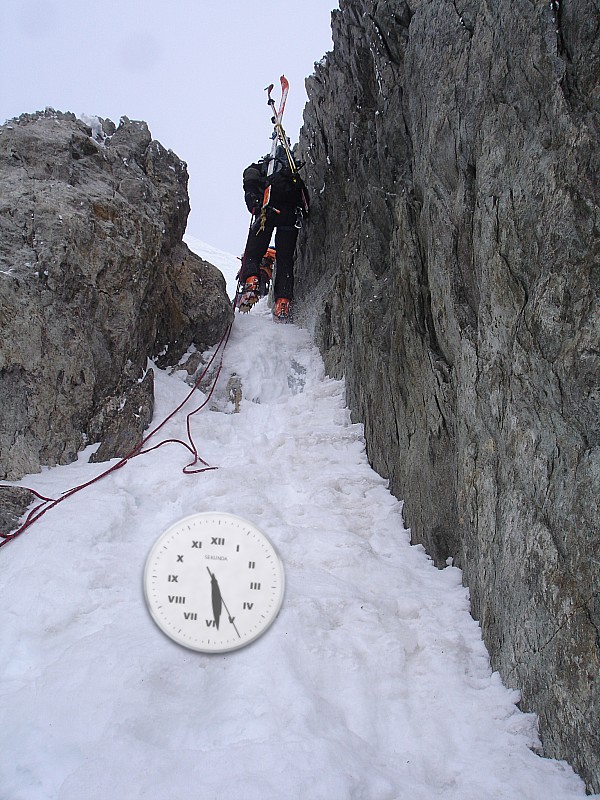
5:28:25
